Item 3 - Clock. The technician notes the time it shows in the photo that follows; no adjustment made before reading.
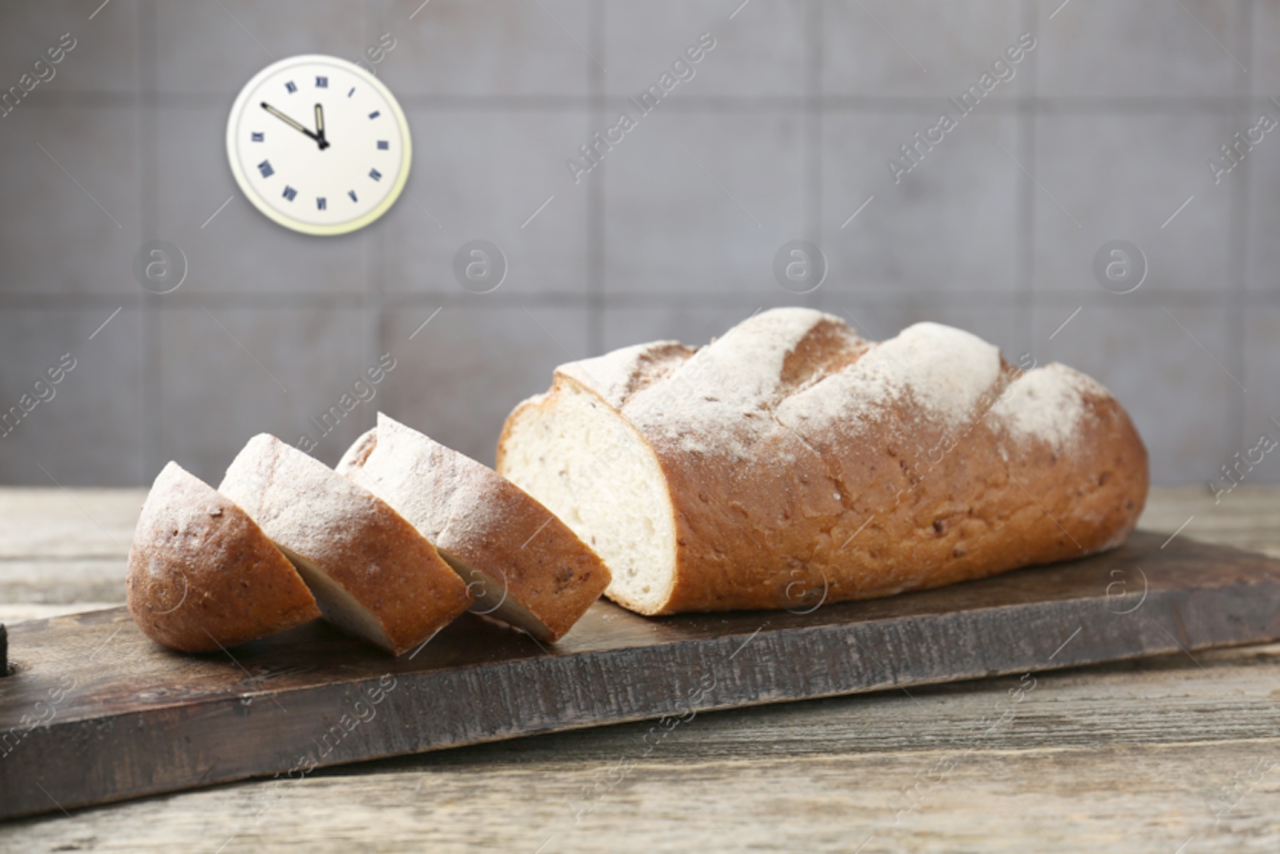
11:50
